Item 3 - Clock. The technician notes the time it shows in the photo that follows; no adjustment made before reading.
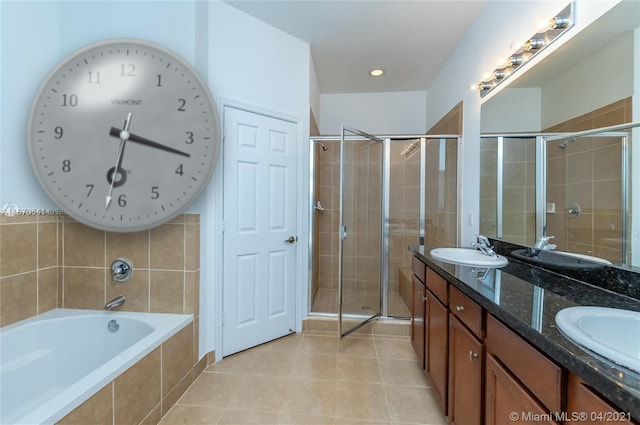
6:17:32
